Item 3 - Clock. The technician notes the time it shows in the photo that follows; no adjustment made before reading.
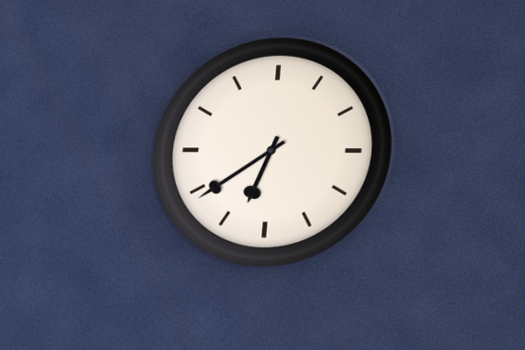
6:39
